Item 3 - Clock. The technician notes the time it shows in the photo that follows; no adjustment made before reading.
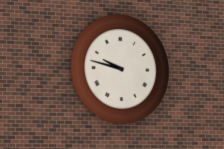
9:47
